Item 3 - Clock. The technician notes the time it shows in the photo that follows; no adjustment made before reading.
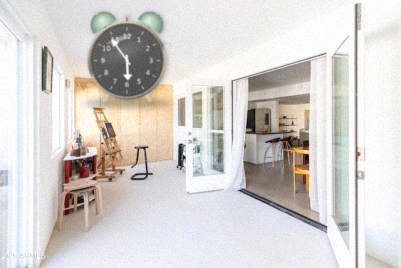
5:54
